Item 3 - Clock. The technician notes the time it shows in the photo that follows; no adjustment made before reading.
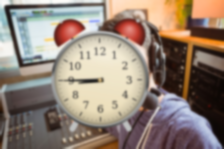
8:45
